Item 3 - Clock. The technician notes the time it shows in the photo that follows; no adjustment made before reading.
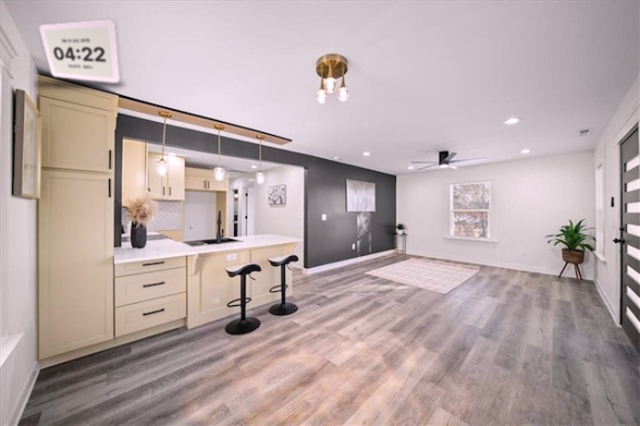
4:22
